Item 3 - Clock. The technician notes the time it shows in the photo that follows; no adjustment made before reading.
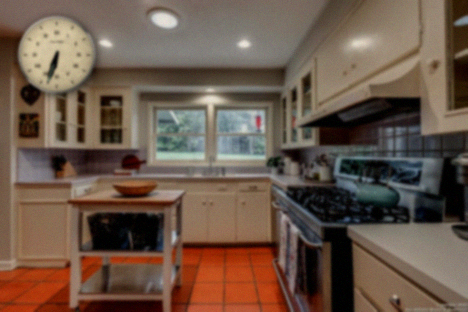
6:33
